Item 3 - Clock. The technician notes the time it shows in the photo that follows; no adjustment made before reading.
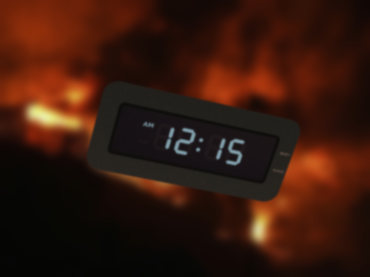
12:15
